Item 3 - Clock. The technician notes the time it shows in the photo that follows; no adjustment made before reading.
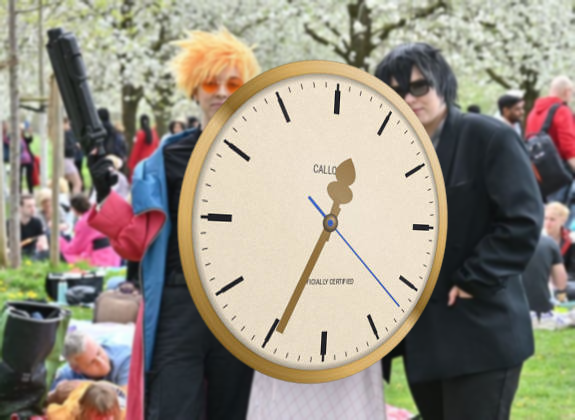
12:34:22
